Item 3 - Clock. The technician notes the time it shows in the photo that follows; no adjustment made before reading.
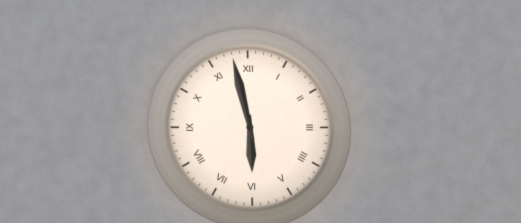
5:58
